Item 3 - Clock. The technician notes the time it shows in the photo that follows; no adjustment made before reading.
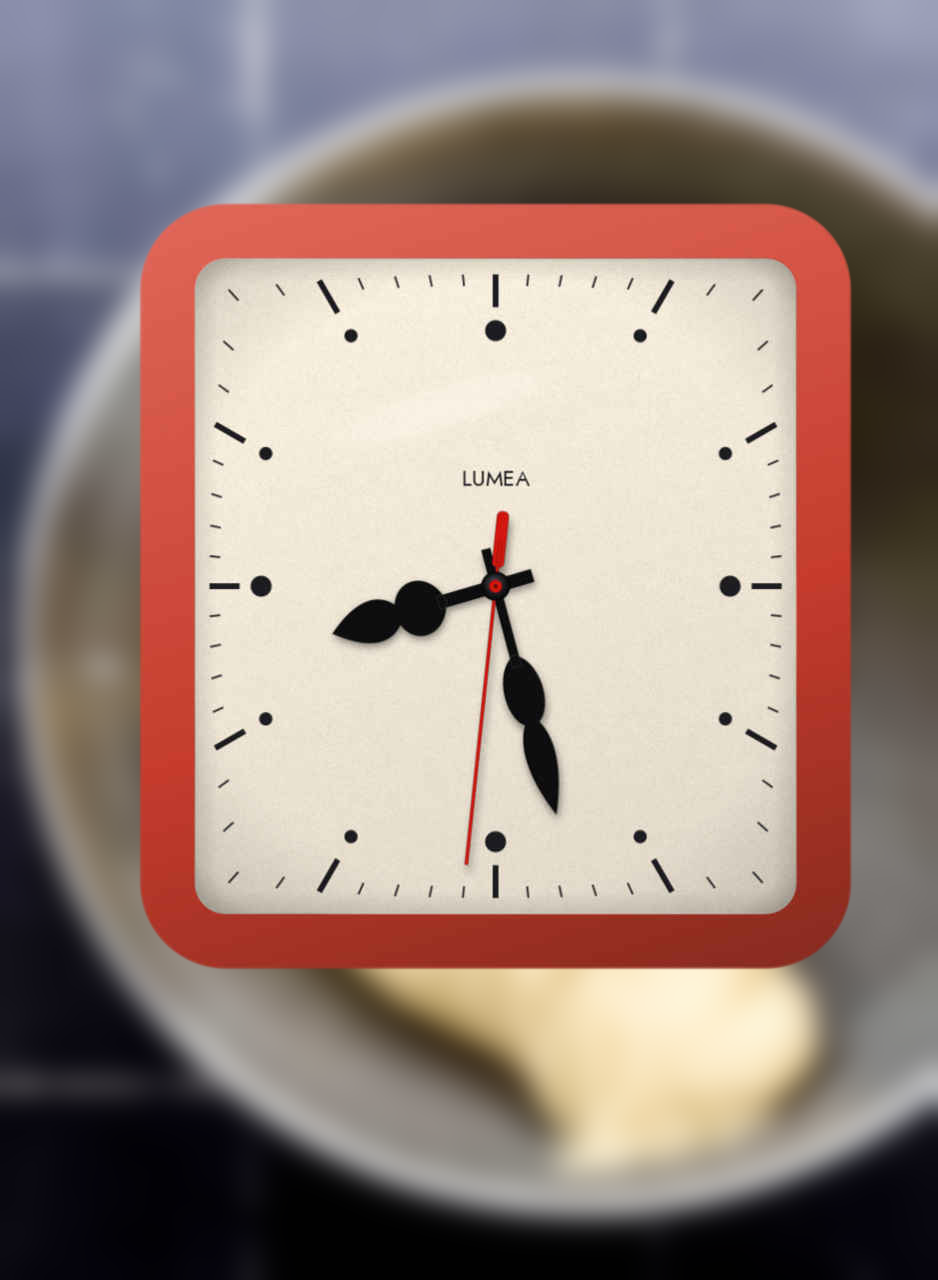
8:27:31
